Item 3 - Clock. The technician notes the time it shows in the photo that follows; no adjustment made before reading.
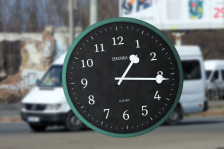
1:16
